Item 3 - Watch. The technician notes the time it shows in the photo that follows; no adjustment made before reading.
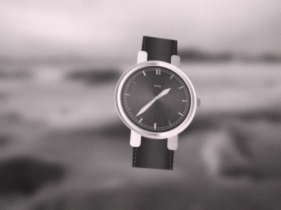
1:37
